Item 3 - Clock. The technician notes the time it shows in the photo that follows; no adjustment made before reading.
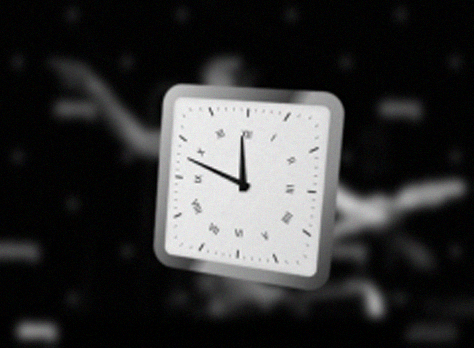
11:48
